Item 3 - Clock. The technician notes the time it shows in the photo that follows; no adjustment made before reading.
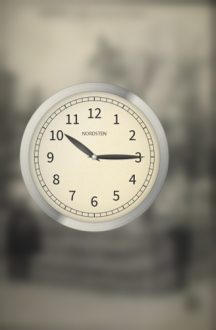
10:15
